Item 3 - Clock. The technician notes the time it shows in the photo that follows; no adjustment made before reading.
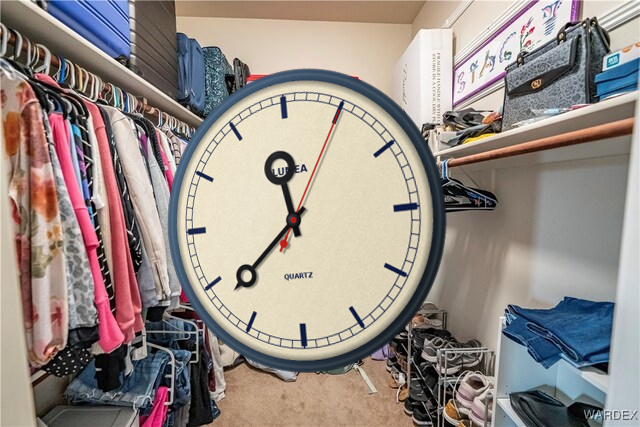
11:38:05
